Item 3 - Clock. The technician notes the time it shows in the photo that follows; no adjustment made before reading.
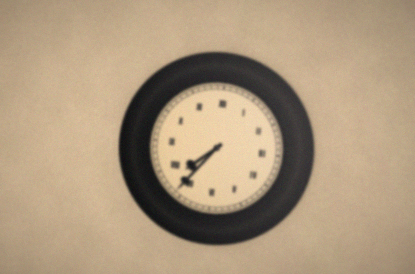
7:36
